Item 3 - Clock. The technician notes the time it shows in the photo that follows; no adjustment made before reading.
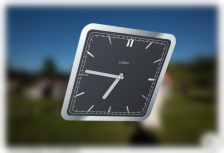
6:46
